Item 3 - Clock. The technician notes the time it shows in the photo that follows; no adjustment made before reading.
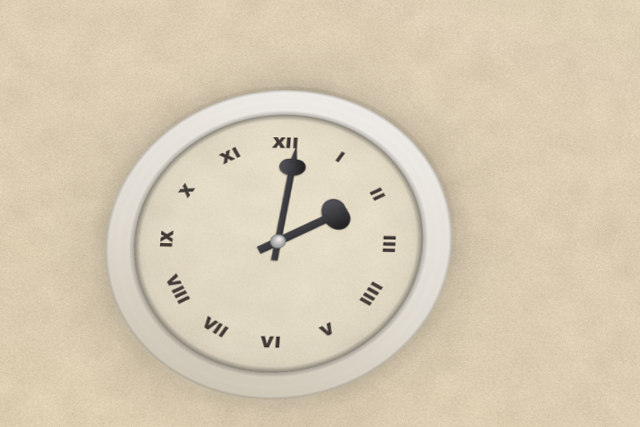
2:01
